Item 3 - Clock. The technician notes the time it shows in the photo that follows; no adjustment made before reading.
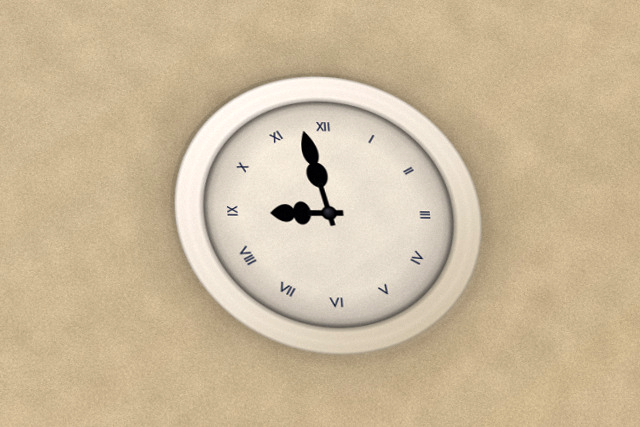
8:58
